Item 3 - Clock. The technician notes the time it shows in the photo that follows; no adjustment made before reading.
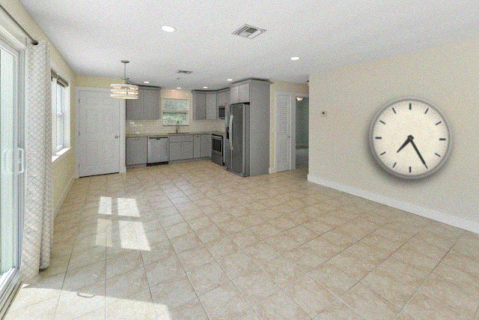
7:25
